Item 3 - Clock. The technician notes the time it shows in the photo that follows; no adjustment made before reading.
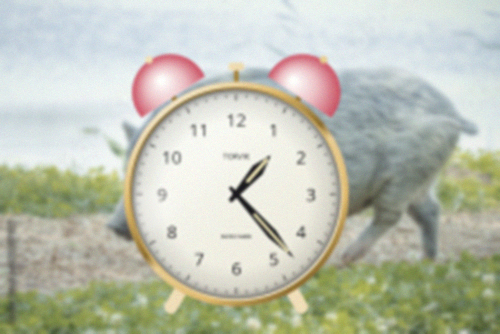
1:23
